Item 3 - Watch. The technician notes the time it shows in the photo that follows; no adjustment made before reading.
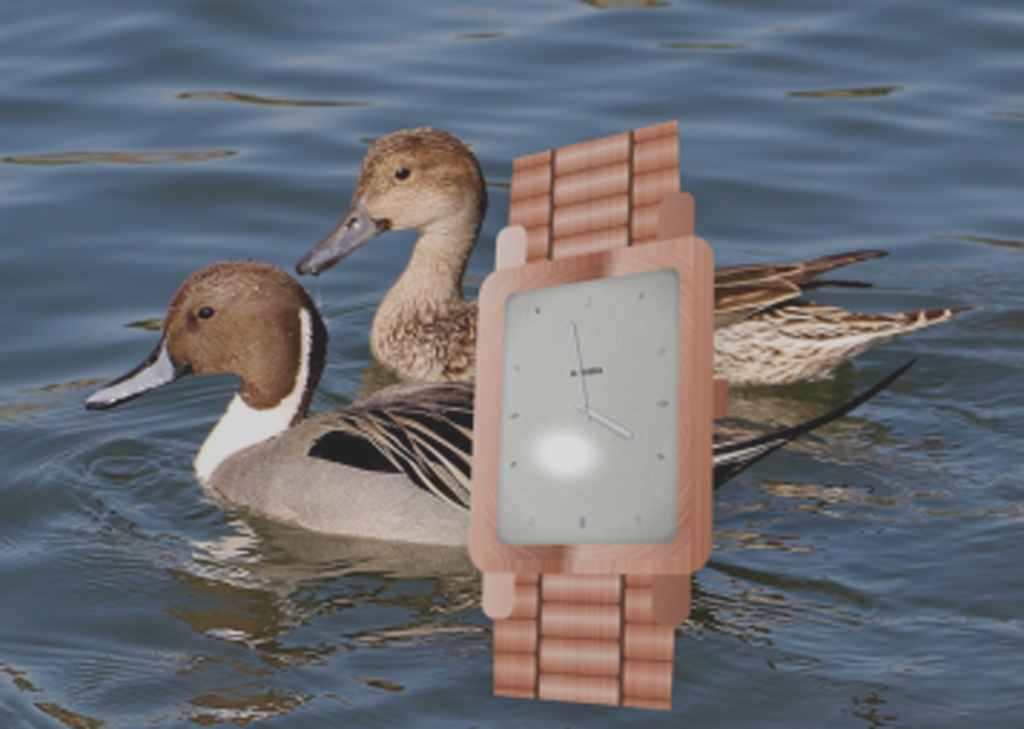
3:58
